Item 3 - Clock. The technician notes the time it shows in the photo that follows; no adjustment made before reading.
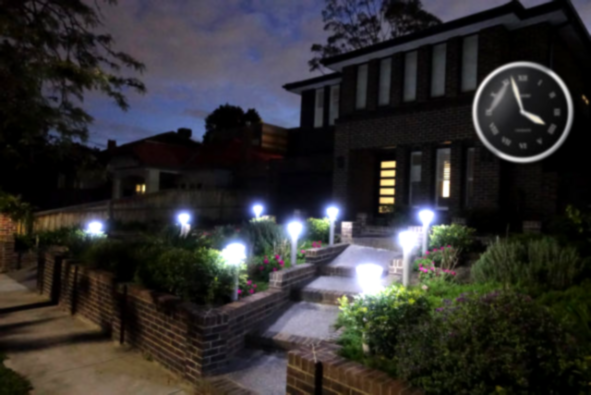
3:57
